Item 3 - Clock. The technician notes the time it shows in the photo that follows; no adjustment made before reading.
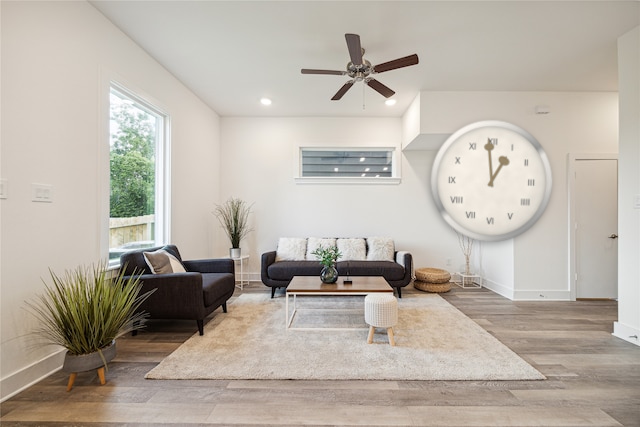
12:59
